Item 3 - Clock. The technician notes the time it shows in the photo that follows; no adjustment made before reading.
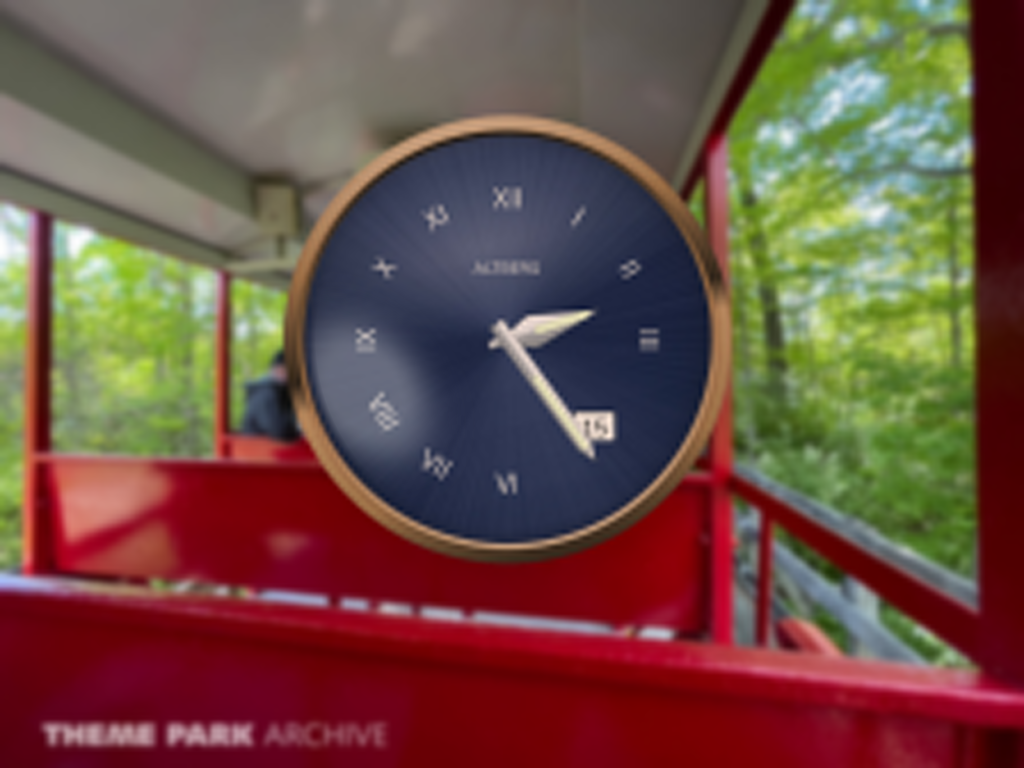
2:24
